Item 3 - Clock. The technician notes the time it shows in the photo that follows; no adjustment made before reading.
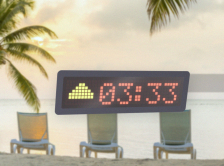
3:33
